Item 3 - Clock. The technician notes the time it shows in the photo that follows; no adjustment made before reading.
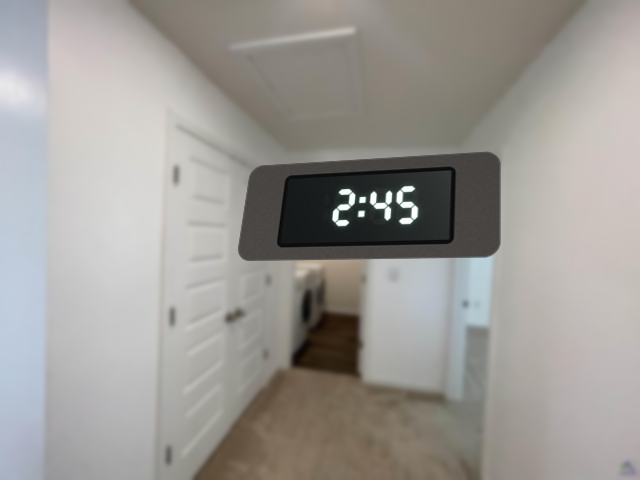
2:45
